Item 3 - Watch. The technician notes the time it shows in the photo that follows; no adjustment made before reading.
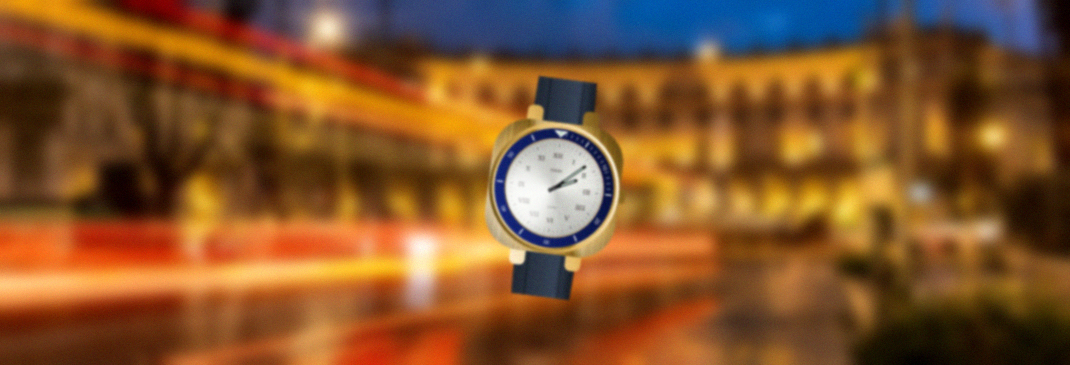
2:08
